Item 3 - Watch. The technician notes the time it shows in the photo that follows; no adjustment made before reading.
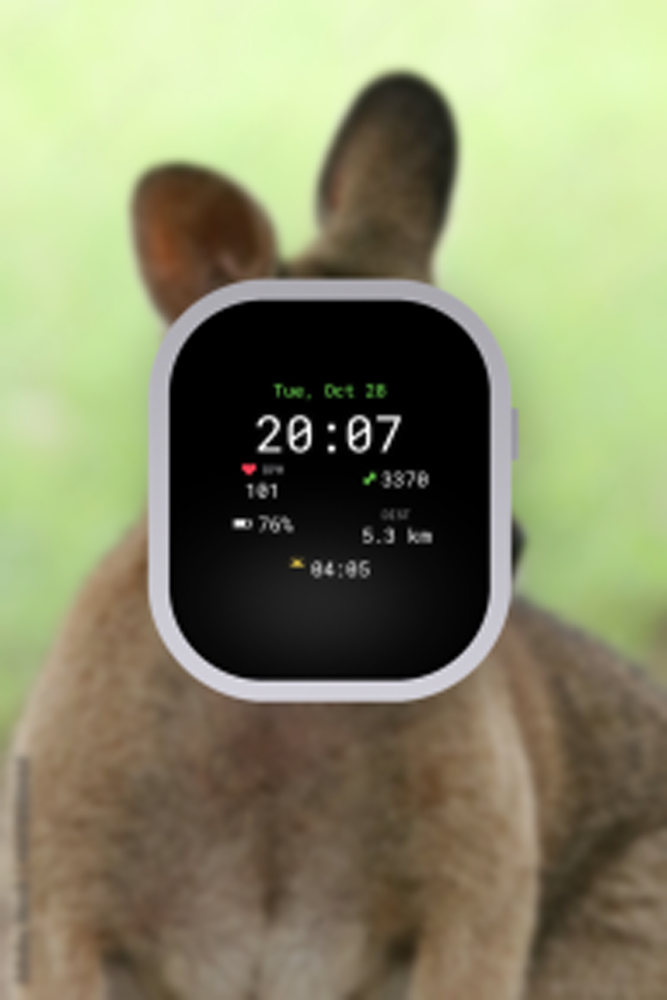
20:07
